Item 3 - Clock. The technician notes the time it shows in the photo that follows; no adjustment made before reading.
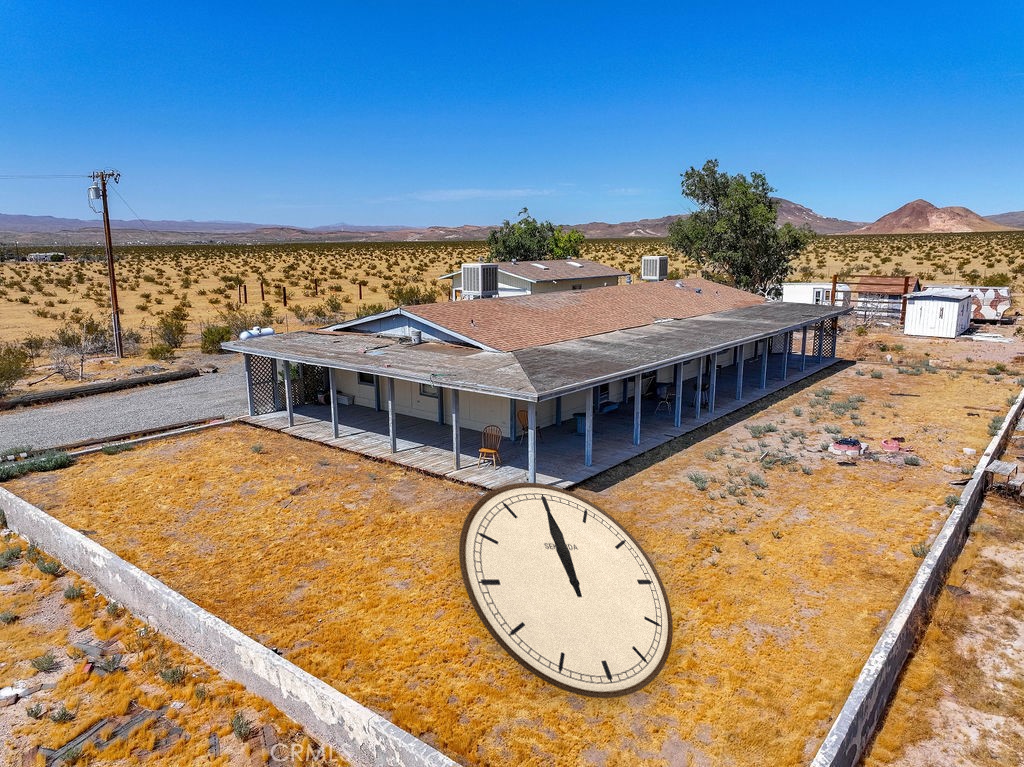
12:00
